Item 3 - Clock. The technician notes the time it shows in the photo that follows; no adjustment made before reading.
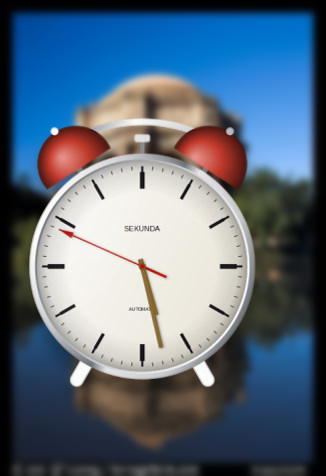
5:27:49
